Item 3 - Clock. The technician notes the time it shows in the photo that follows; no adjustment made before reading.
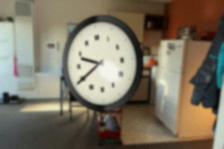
9:40
